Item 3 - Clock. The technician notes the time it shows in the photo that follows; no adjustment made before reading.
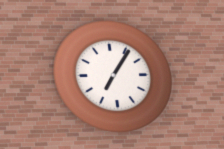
7:06
